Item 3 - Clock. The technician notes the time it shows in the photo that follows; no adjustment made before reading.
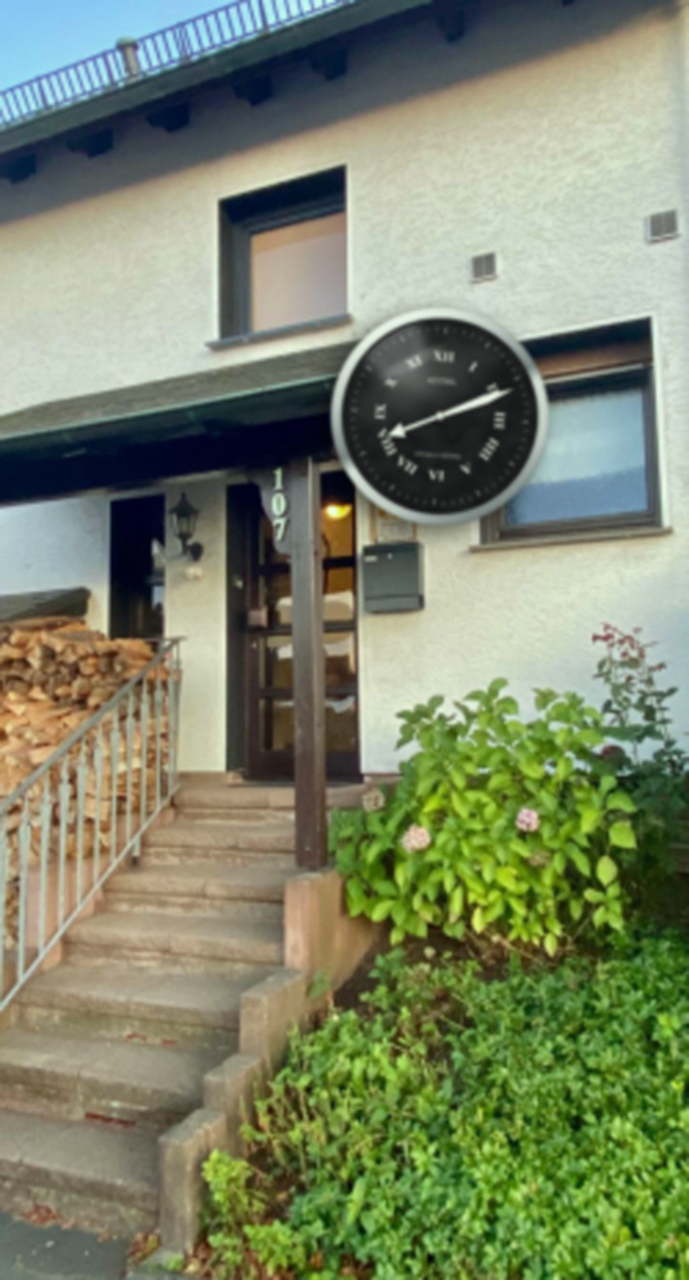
8:11
